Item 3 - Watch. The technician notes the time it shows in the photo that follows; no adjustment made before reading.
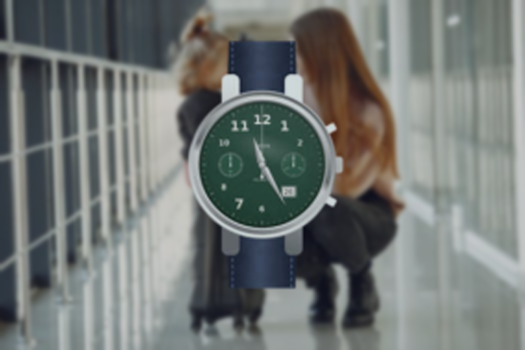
11:25
